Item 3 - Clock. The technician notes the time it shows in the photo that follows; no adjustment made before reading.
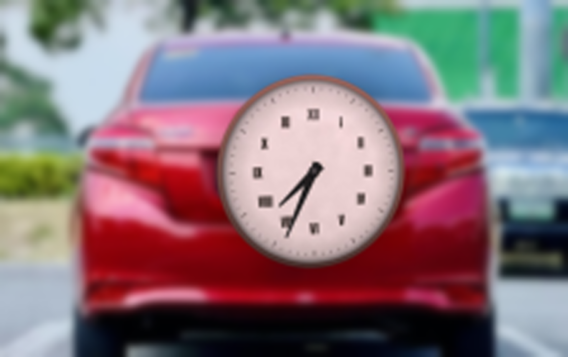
7:34
